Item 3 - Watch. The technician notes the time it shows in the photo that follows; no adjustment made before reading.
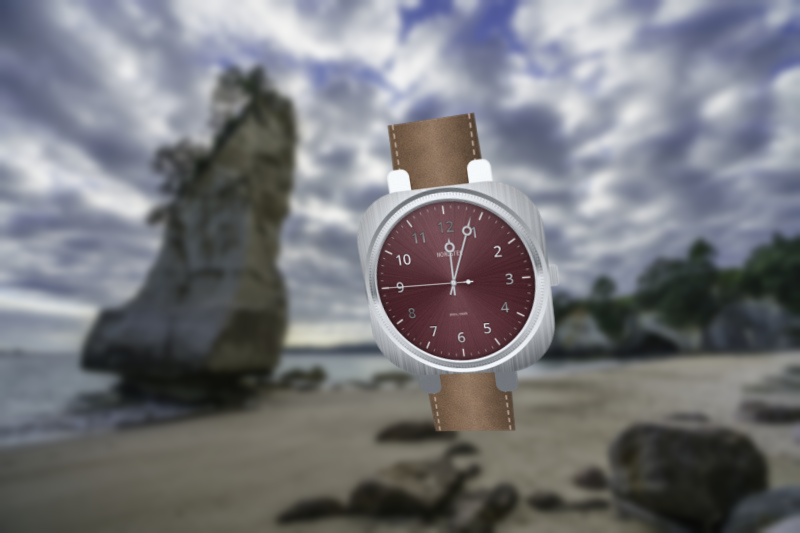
12:03:45
